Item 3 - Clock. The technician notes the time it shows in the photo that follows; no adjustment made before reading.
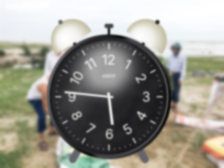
5:46
